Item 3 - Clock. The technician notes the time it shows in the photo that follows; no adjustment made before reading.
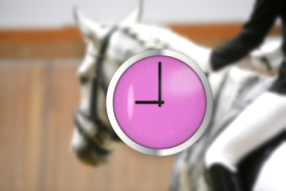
9:00
